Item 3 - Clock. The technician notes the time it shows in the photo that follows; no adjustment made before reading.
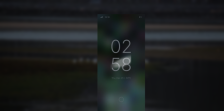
2:58
